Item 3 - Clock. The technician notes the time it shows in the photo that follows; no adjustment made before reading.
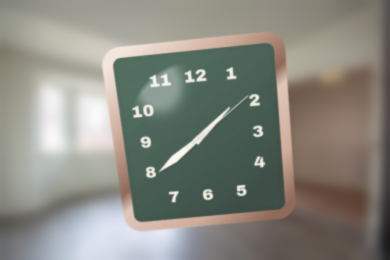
1:39:09
